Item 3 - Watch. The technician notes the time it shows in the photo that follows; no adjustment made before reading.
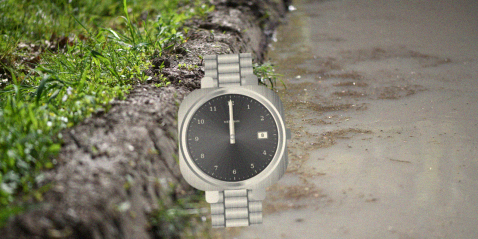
12:00
